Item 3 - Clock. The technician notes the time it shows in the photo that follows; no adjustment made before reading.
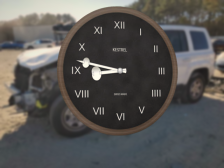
8:47
